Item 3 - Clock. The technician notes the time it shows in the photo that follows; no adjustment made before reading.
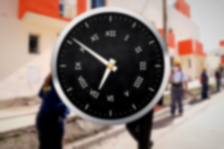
6:51
